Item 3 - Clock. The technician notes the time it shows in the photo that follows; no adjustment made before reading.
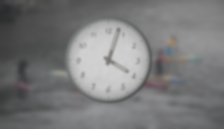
4:03
